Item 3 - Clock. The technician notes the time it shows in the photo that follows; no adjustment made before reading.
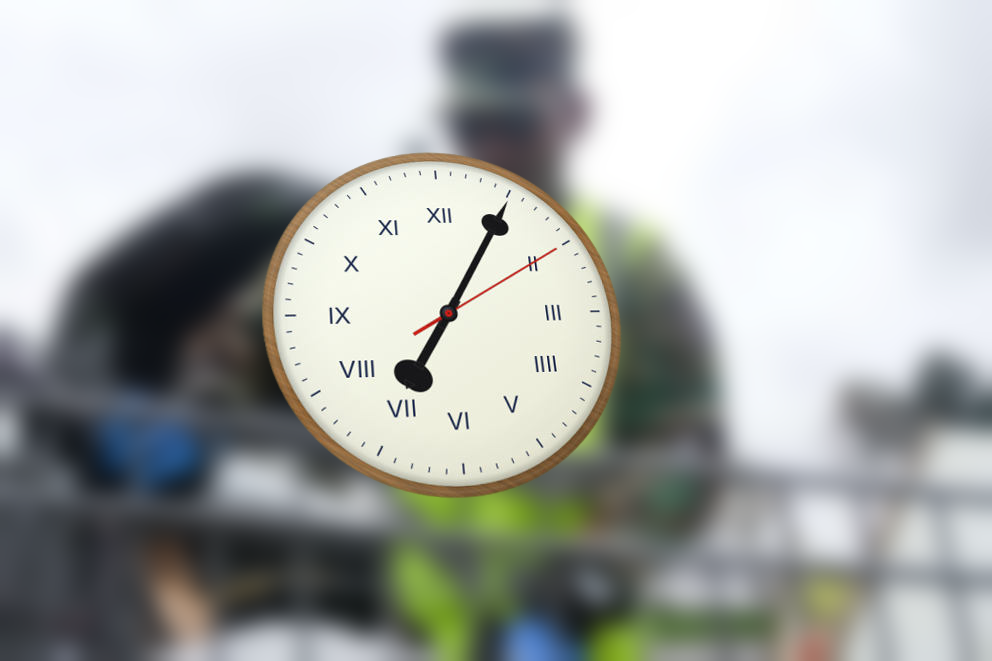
7:05:10
